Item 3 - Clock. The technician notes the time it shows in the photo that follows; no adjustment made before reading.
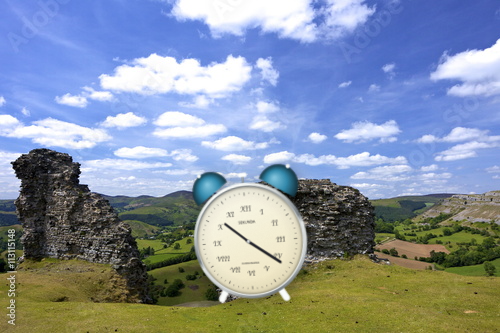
10:21
